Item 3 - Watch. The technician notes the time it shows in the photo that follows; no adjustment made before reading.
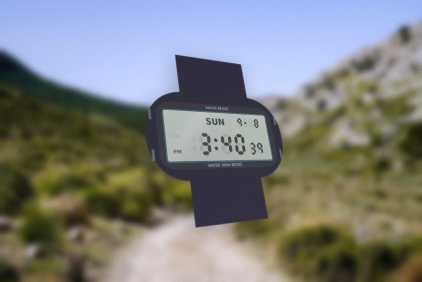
3:40:39
